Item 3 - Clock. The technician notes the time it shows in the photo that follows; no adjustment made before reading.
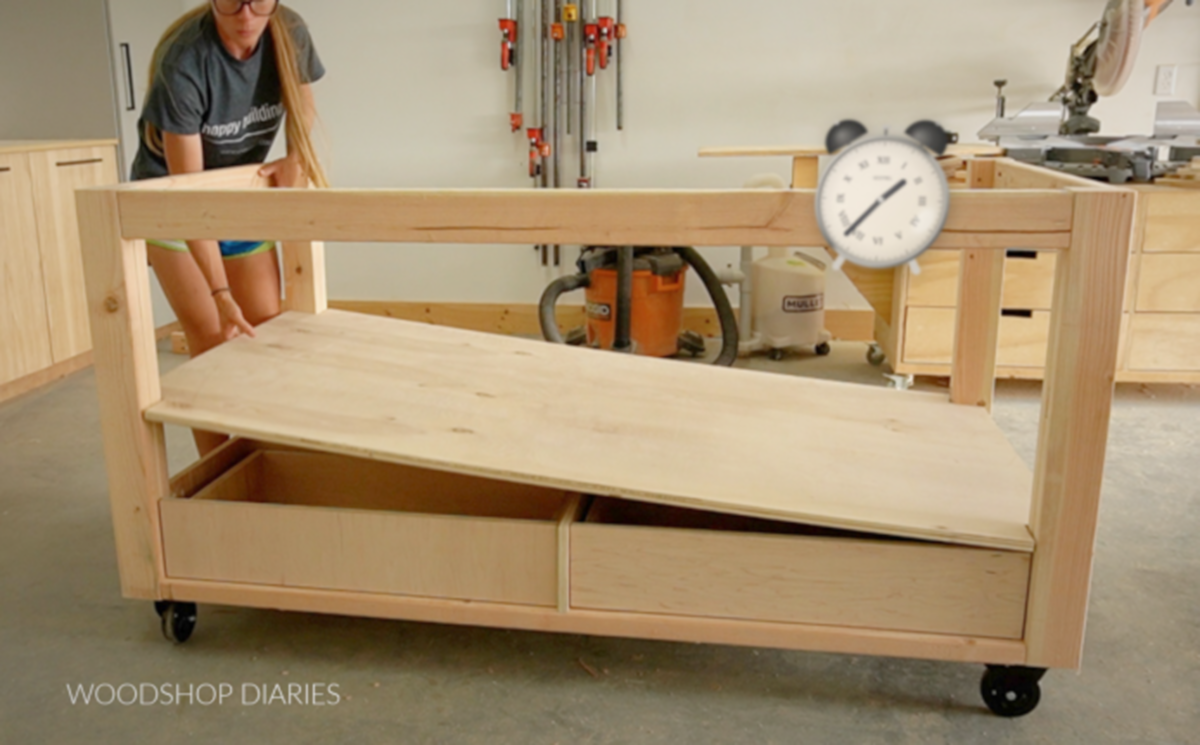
1:37
